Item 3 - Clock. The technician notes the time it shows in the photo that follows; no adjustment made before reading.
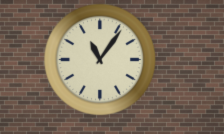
11:06
